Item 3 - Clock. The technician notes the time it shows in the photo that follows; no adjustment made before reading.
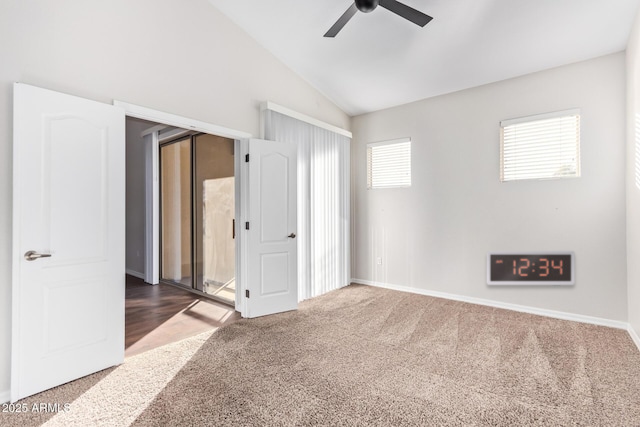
12:34
